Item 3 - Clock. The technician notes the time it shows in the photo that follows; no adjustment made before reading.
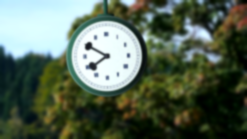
7:50
